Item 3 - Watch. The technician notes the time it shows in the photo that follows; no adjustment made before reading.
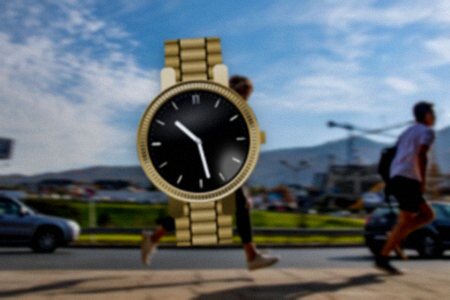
10:28
